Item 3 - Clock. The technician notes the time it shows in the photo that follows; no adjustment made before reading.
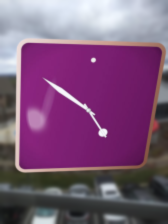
4:51
